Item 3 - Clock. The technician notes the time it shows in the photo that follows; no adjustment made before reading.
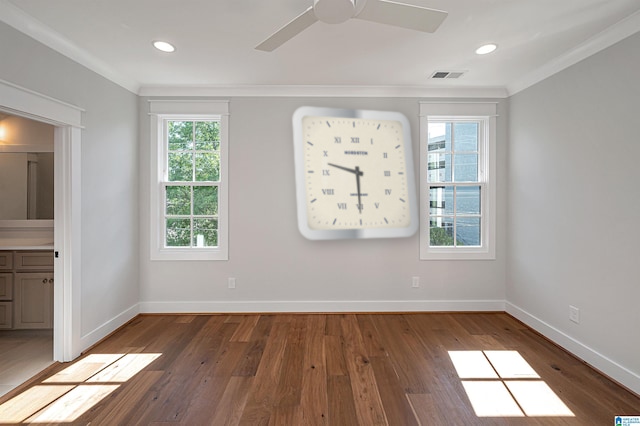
9:30
